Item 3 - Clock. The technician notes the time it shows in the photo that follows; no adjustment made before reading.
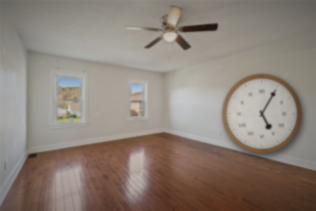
5:05
